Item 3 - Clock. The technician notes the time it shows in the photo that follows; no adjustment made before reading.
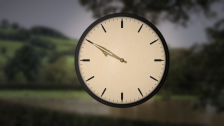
9:50
